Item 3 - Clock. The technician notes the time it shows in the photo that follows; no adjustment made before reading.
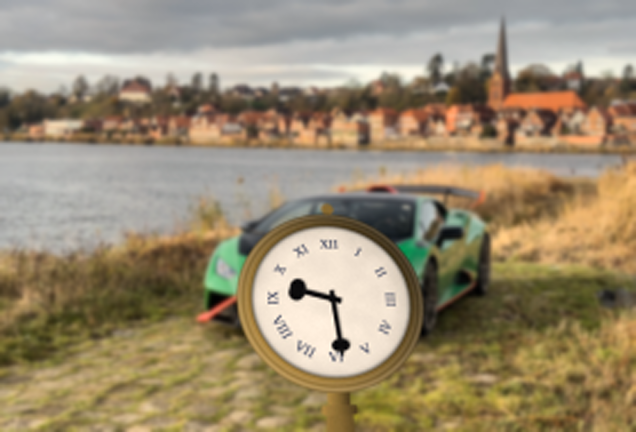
9:29
